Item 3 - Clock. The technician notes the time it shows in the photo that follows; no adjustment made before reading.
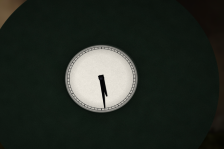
5:29
